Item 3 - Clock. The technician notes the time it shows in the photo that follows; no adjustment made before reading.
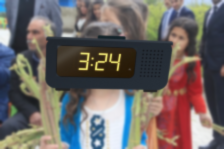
3:24
